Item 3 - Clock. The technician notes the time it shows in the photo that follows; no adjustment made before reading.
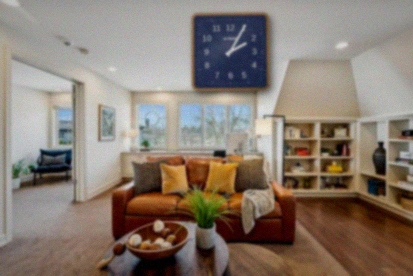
2:05
